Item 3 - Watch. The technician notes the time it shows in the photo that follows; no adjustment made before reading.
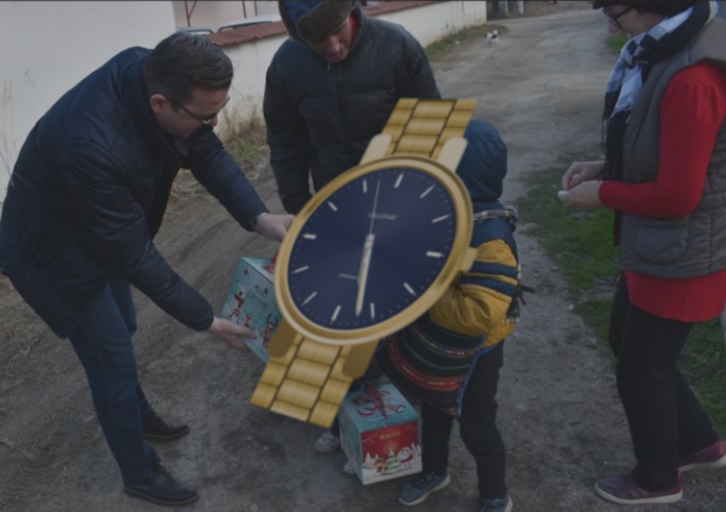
5:26:57
